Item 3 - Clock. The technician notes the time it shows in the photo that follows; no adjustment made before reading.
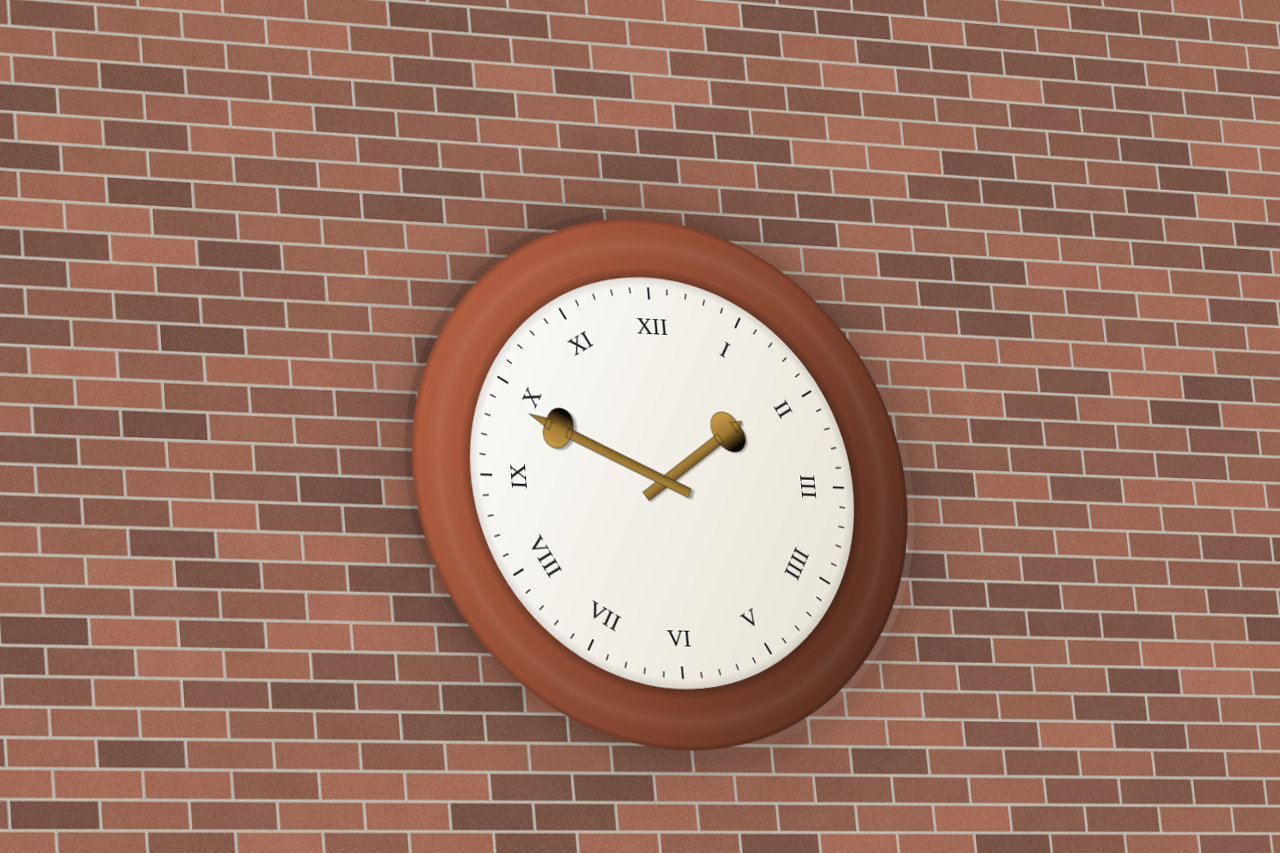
1:49
